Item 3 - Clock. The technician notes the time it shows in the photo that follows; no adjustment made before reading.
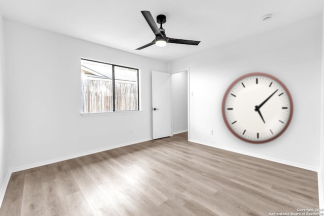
5:08
